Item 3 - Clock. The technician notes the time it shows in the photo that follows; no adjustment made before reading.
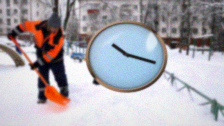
10:18
